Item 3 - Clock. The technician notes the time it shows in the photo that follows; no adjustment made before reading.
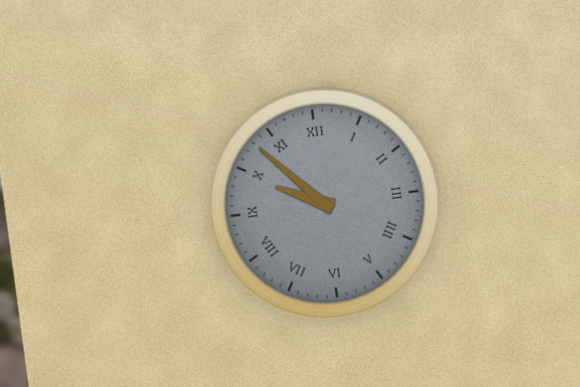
9:53
